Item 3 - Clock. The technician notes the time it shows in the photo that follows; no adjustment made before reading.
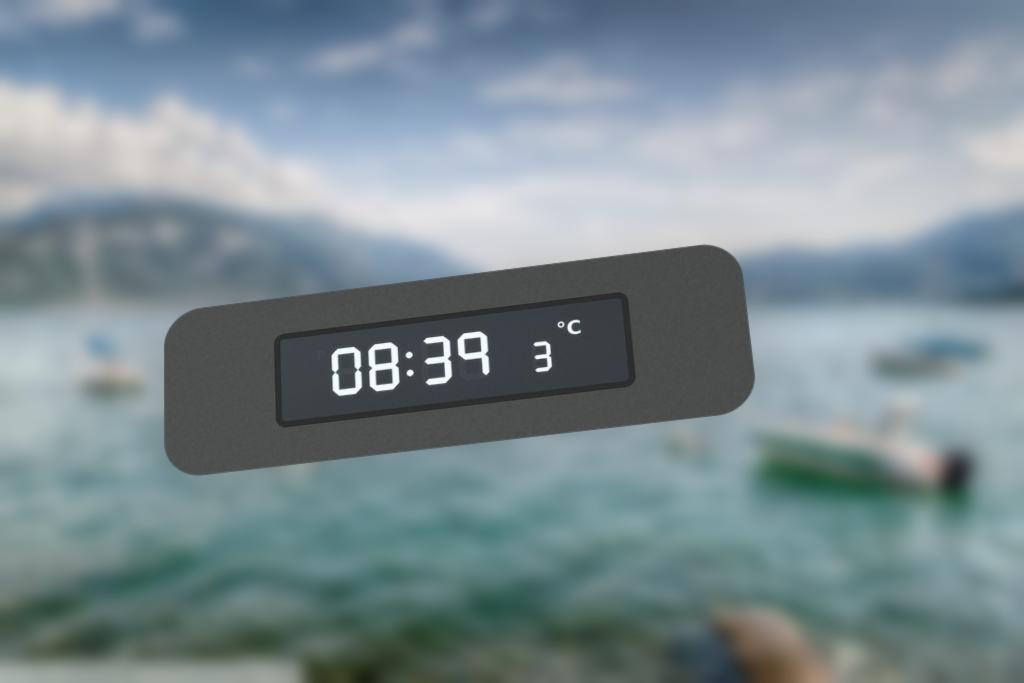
8:39
